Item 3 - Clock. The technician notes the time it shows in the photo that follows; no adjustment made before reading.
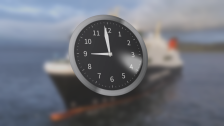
8:59
